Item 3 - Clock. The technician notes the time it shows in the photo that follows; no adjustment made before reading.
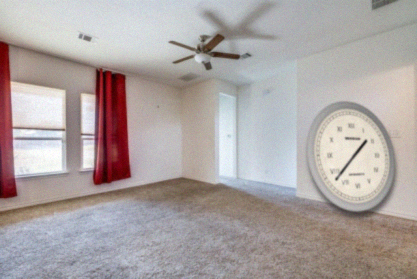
1:38
